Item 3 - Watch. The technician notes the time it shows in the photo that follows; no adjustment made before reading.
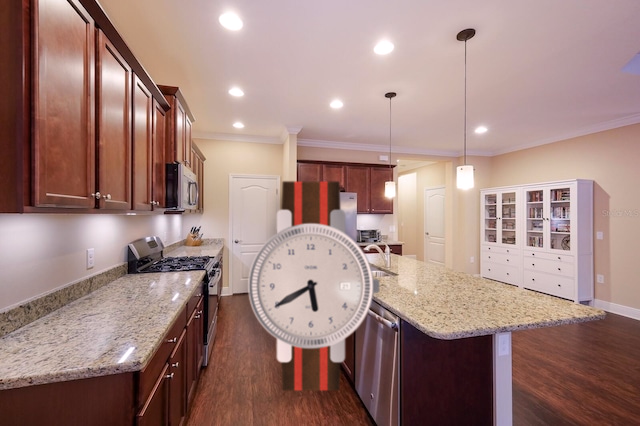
5:40
